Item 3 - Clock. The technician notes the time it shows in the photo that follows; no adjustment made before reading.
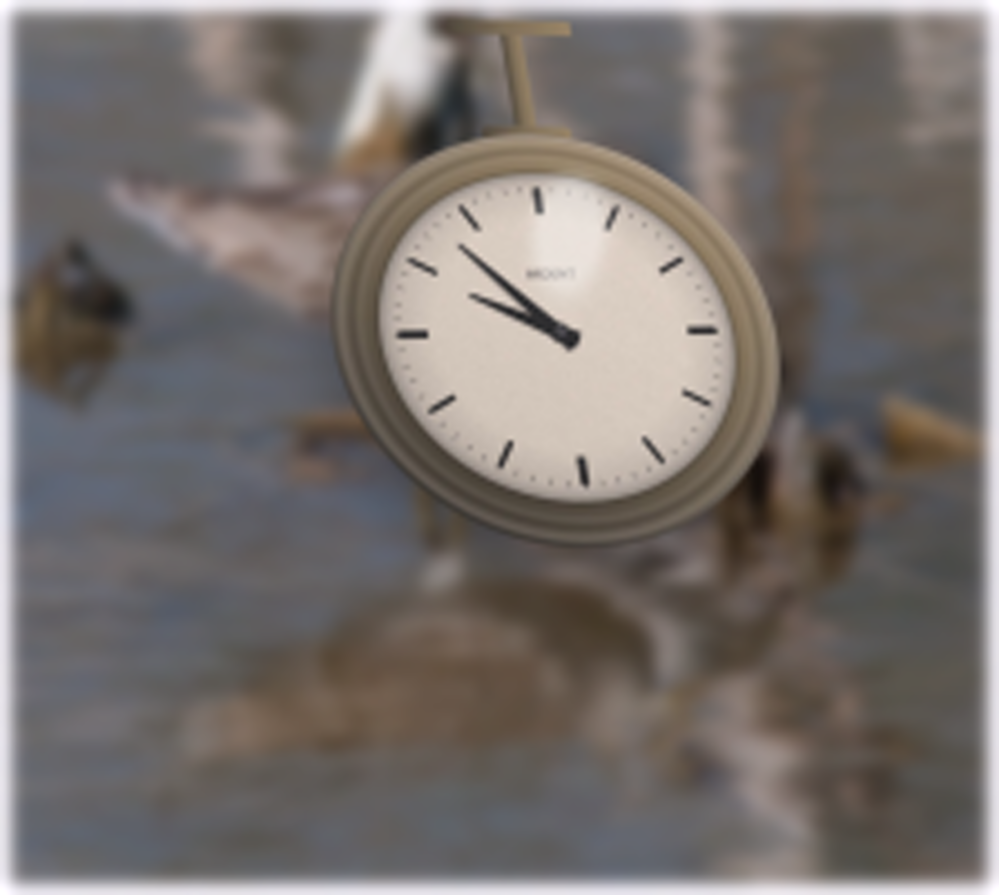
9:53
